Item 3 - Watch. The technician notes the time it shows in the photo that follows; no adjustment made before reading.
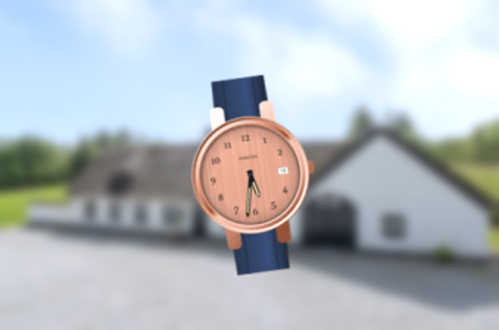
5:32
